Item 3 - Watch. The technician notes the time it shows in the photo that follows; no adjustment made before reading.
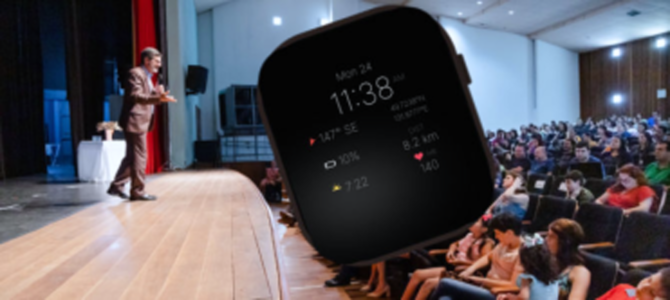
11:38
